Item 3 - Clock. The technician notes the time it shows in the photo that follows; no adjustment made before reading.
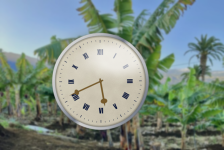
5:41
